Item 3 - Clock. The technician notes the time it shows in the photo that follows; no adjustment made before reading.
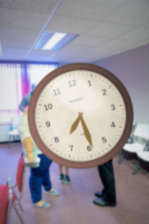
7:29
